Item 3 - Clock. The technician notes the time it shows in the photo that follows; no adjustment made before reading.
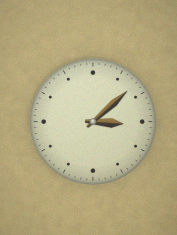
3:08
